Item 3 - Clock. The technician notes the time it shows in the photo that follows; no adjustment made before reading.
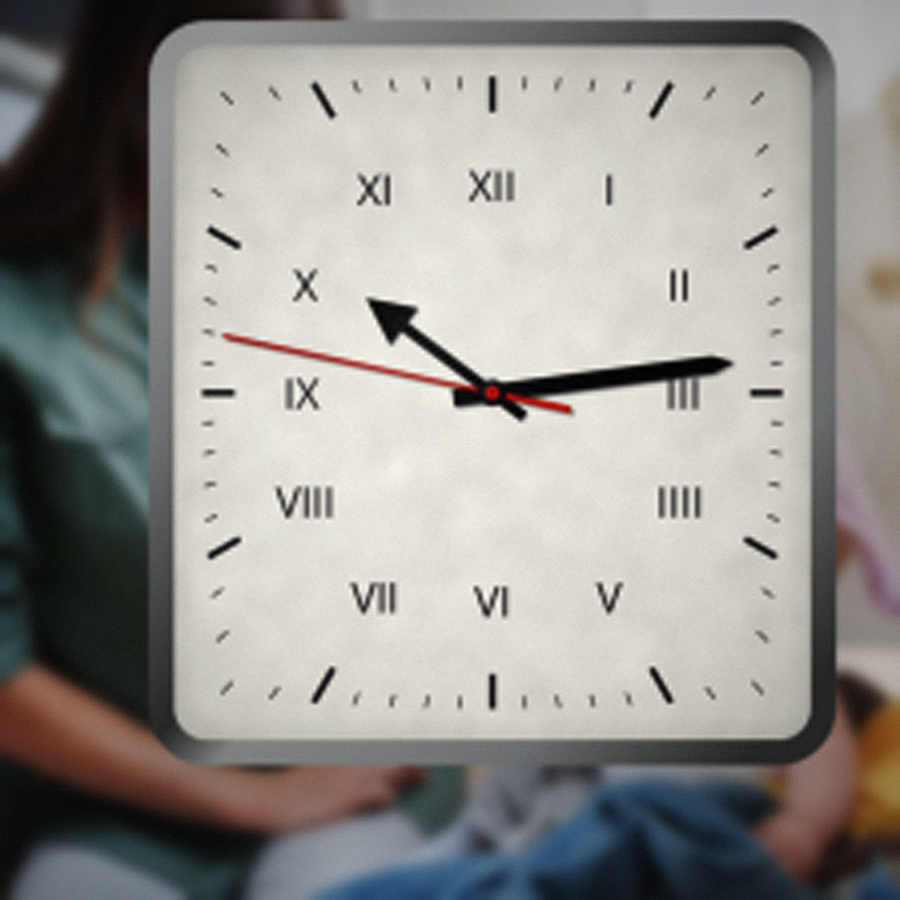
10:13:47
